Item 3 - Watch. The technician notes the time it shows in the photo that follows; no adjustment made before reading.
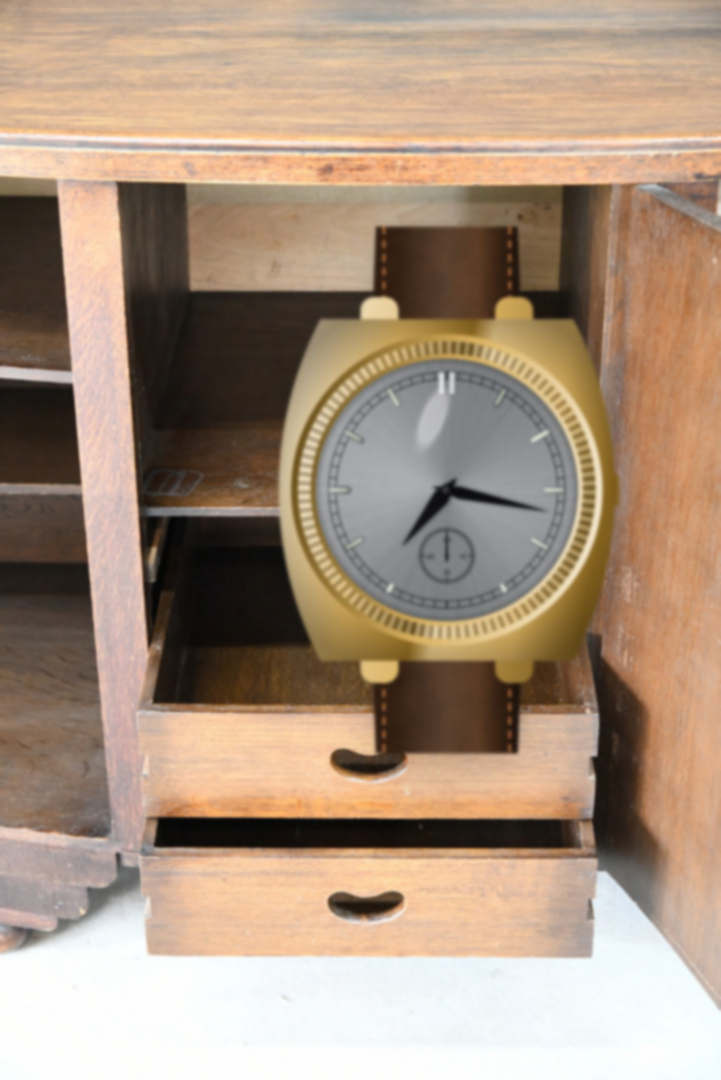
7:17
